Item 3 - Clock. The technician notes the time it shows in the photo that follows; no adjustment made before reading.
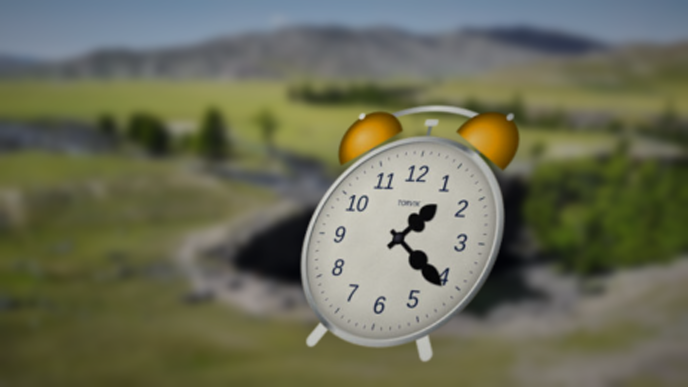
1:21
